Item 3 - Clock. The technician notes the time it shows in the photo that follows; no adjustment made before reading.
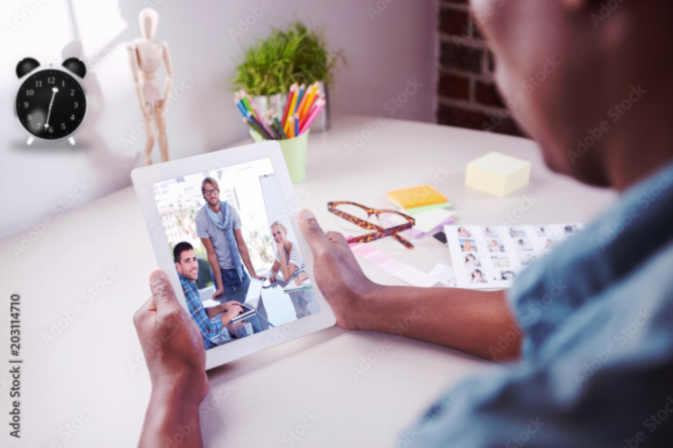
12:32
